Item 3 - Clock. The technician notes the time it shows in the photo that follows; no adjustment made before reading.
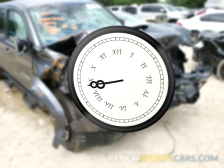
8:44
